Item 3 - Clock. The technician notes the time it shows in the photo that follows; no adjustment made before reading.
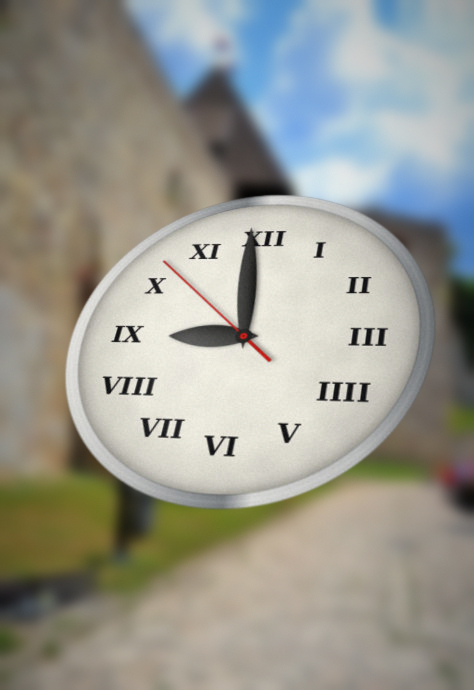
8:58:52
